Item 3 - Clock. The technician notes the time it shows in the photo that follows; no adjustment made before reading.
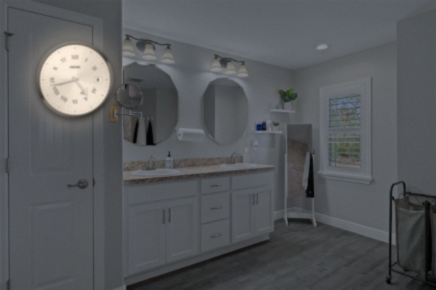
4:43
